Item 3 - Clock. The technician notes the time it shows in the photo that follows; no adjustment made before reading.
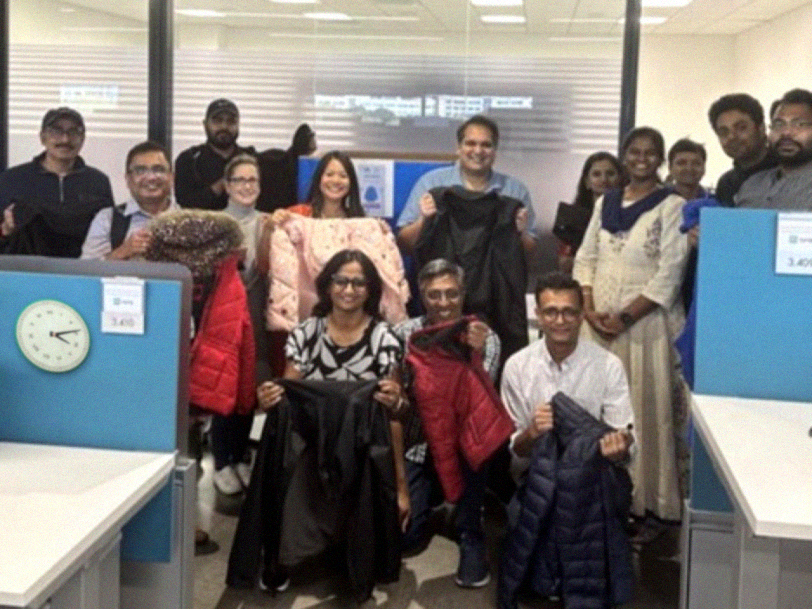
4:14
